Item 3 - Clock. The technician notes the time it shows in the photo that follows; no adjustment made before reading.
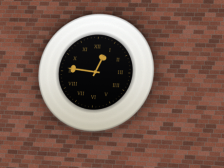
12:46
